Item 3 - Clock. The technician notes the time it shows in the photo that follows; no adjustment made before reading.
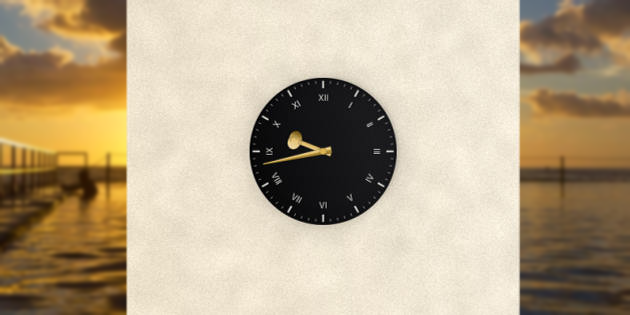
9:43
